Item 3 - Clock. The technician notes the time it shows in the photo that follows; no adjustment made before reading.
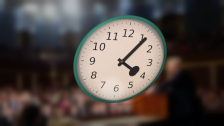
4:06
